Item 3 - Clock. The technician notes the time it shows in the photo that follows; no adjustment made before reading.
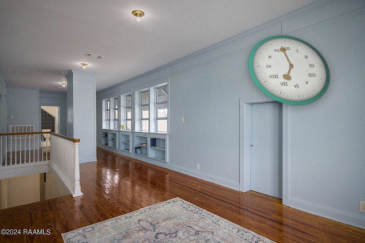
6:58
